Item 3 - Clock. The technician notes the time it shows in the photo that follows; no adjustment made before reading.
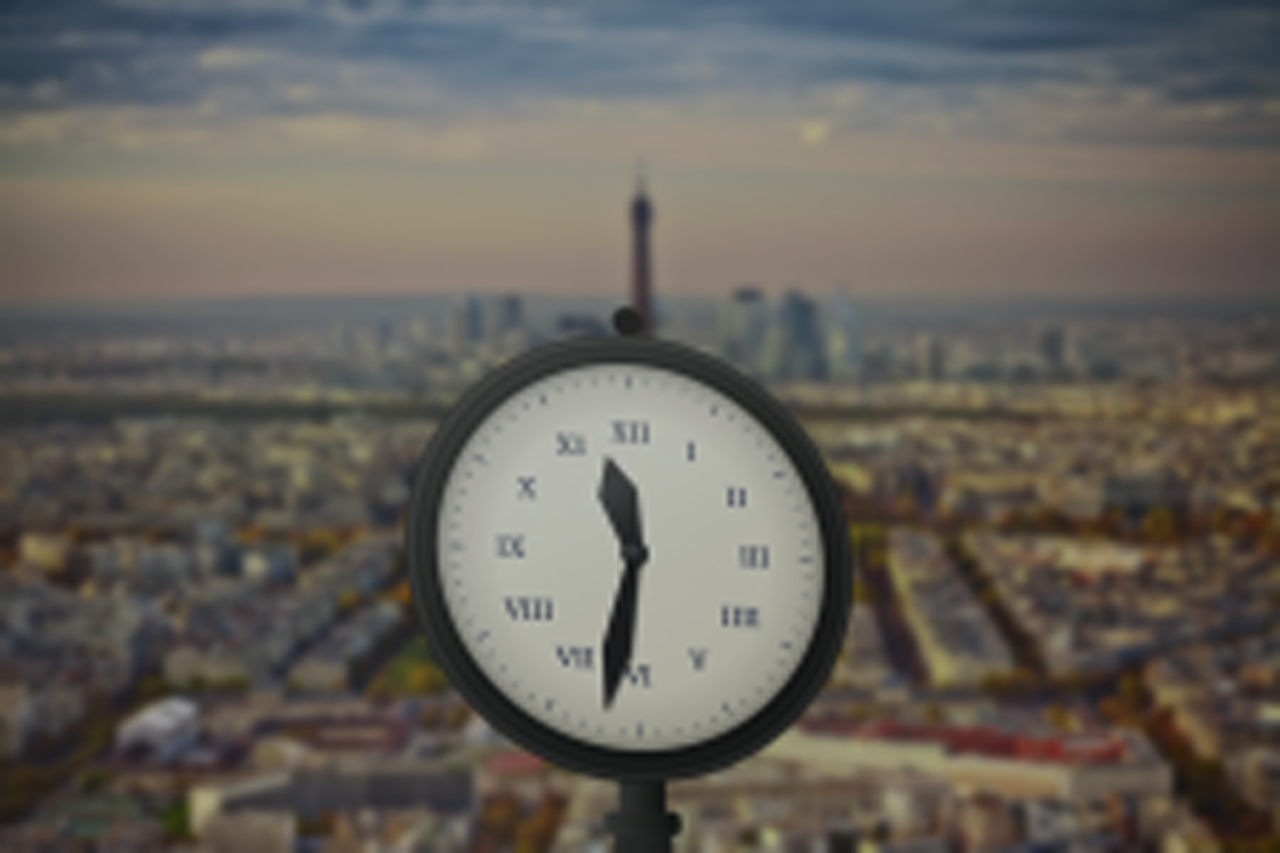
11:32
